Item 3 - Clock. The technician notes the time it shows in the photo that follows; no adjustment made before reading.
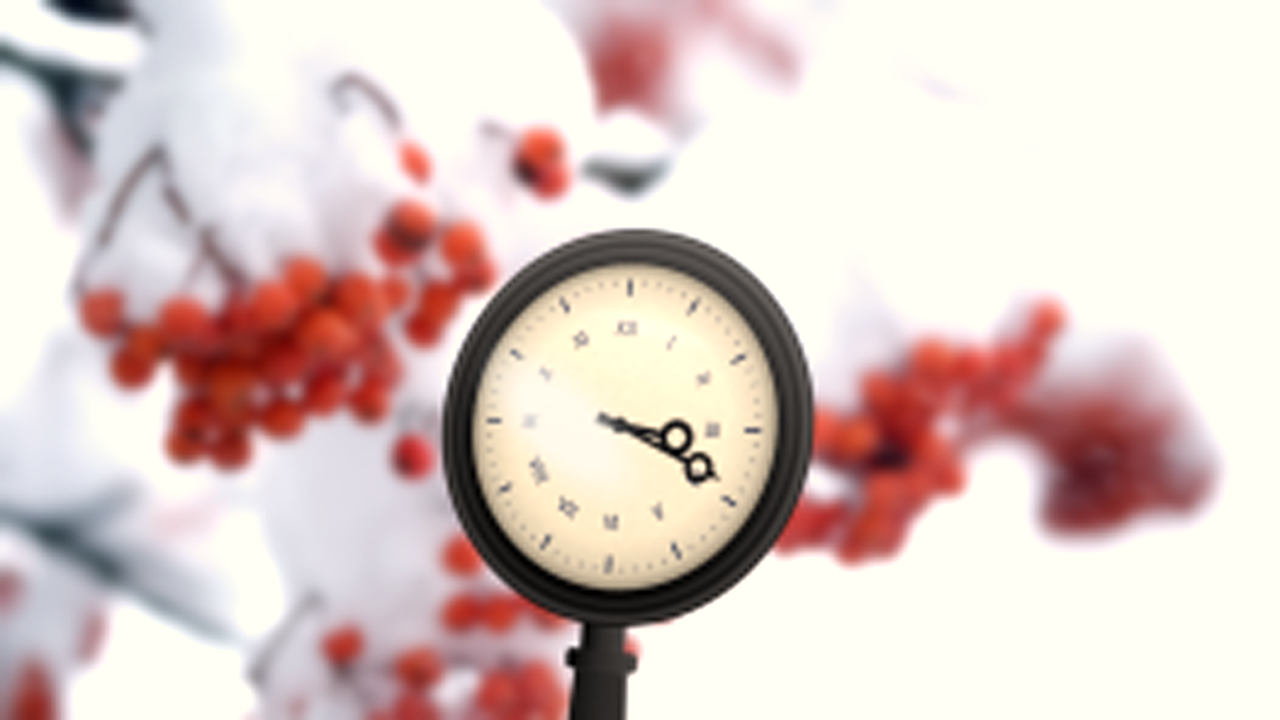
3:19
